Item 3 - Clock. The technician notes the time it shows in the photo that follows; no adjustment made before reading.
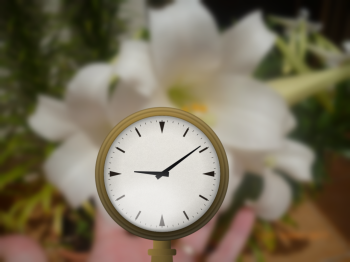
9:09
